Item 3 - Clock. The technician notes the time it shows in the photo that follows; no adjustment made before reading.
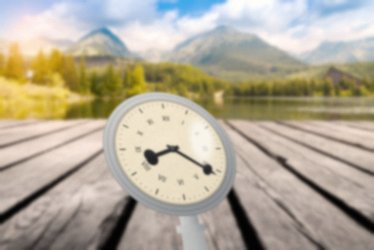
8:21
